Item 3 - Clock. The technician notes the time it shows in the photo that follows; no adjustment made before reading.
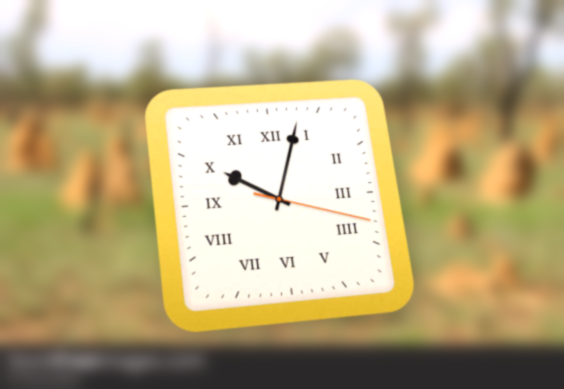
10:03:18
